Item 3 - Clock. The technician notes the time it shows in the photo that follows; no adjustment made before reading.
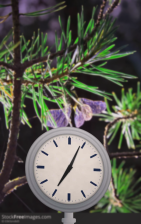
7:04
